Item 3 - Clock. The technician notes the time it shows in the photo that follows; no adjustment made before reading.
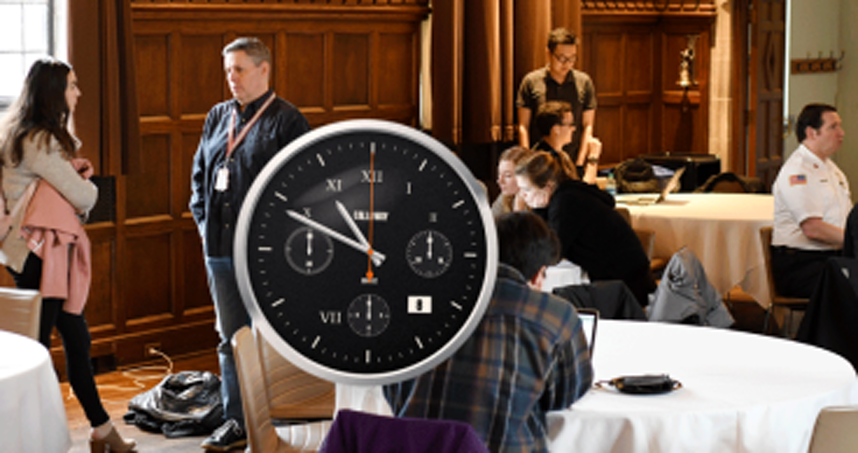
10:49
